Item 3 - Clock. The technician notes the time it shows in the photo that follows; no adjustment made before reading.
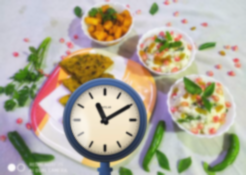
11:10
